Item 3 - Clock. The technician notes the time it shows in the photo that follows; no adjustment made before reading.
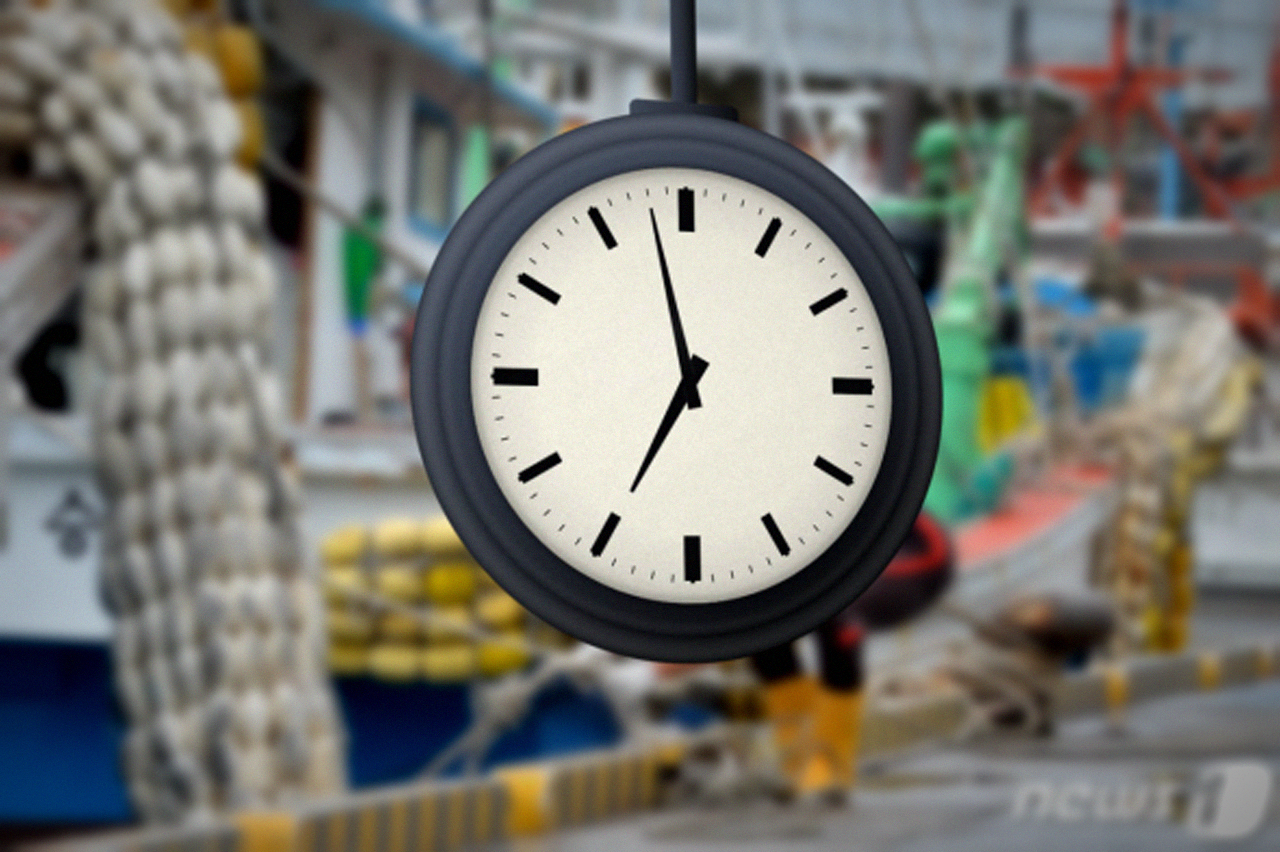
6:58
